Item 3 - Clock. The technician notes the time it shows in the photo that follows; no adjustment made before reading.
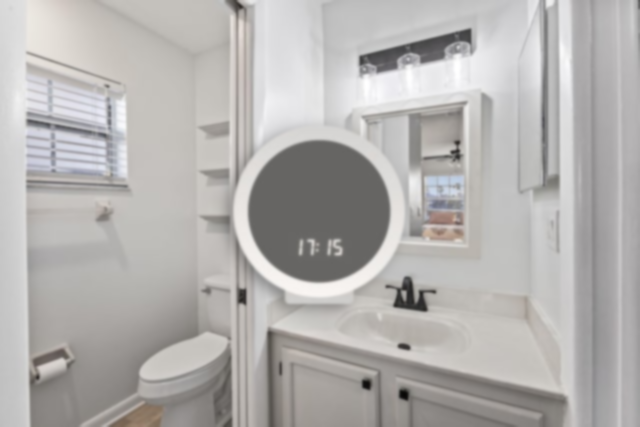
17:15
